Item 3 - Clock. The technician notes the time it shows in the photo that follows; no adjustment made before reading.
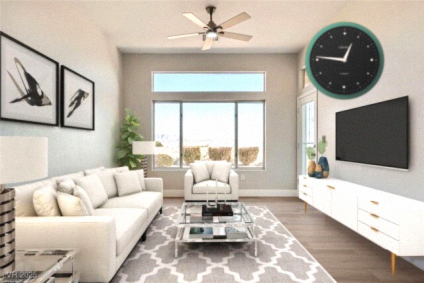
12:46
